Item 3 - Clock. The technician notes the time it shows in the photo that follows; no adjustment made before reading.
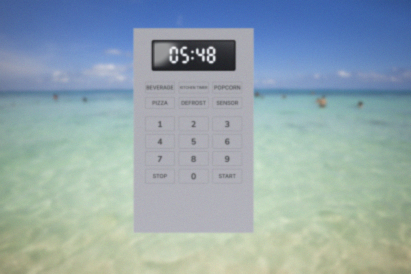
5:48
